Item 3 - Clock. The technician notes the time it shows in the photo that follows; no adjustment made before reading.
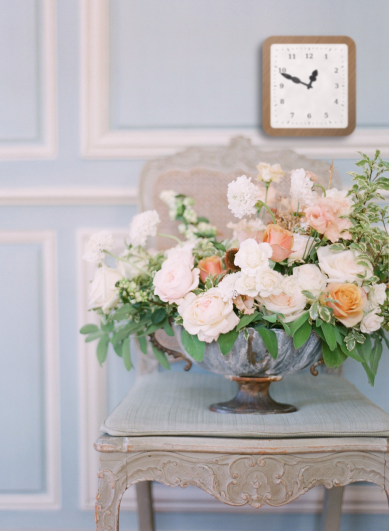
12:49
